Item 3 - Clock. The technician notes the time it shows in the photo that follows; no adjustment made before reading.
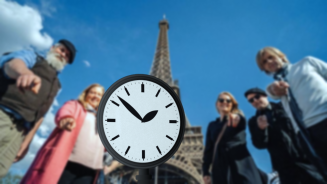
1:52
